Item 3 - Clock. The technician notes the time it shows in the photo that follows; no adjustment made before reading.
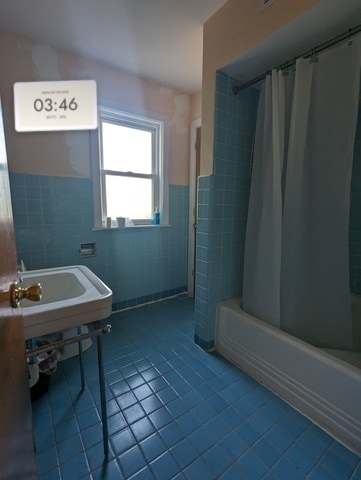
3:46
